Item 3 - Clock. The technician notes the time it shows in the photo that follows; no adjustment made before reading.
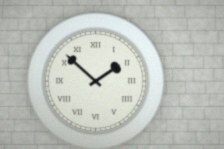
1:52
